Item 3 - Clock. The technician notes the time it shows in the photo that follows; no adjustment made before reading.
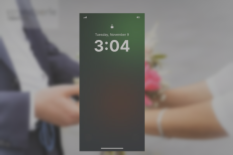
3:04
